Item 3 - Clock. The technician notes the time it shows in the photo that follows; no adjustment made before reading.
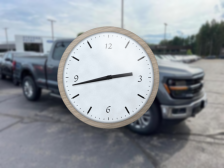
2:43
